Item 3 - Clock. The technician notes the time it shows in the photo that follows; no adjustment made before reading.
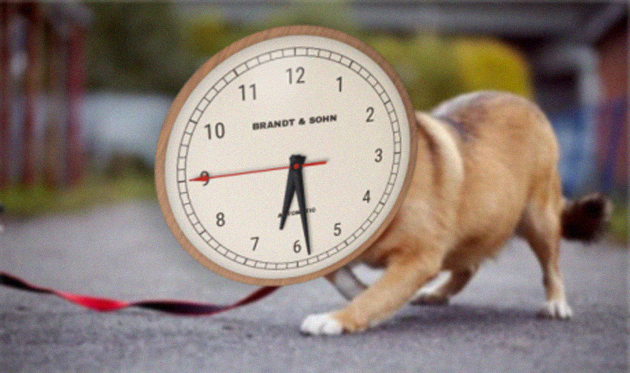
6:28:45
